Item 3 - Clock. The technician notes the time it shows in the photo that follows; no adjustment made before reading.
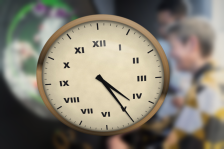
4:25
